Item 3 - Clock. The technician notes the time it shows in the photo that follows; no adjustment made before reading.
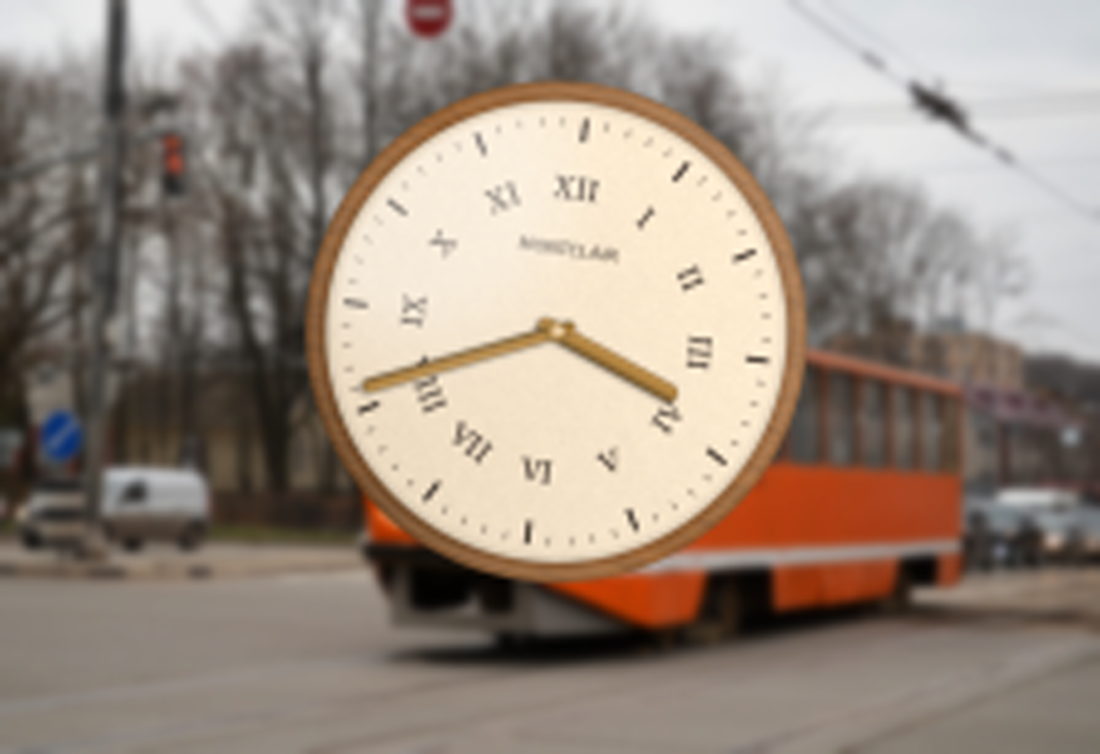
3:41
